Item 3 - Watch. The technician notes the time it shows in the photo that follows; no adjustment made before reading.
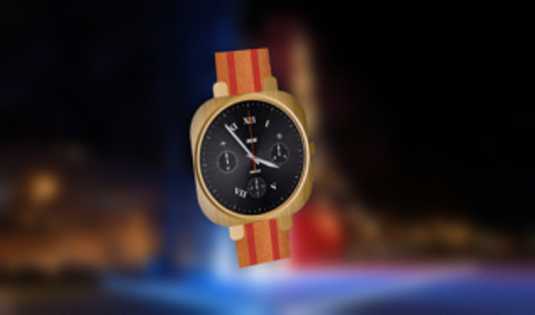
3:54
